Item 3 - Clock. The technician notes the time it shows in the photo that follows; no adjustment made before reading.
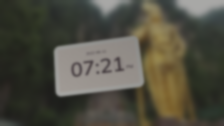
7:21
